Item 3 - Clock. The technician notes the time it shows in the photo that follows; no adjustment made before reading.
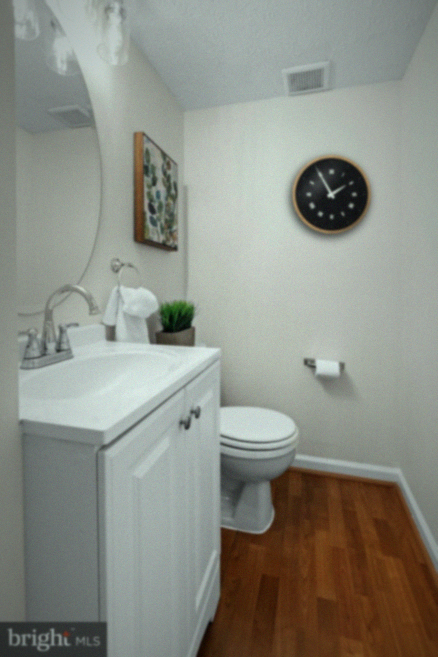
1:55
